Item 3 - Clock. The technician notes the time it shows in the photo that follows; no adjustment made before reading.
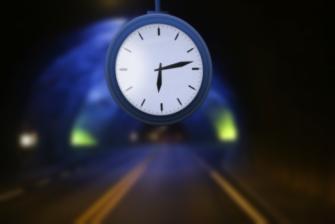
6:13
